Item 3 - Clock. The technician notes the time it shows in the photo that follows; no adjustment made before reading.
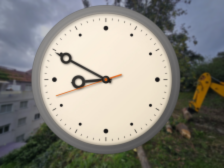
8:49:42
